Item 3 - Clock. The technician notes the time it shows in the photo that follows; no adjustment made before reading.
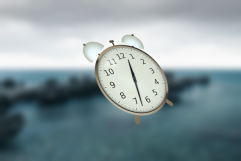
12:33
